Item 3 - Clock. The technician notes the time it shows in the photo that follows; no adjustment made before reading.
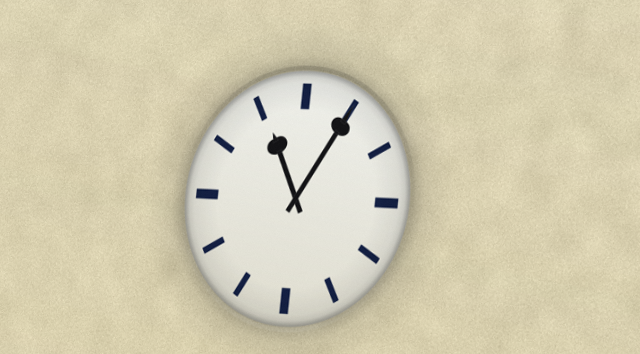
11:05
